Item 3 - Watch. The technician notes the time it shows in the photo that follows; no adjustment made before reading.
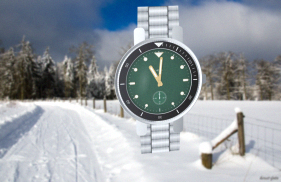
11:01
